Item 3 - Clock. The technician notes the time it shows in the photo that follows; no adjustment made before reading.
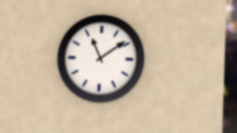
11:09
